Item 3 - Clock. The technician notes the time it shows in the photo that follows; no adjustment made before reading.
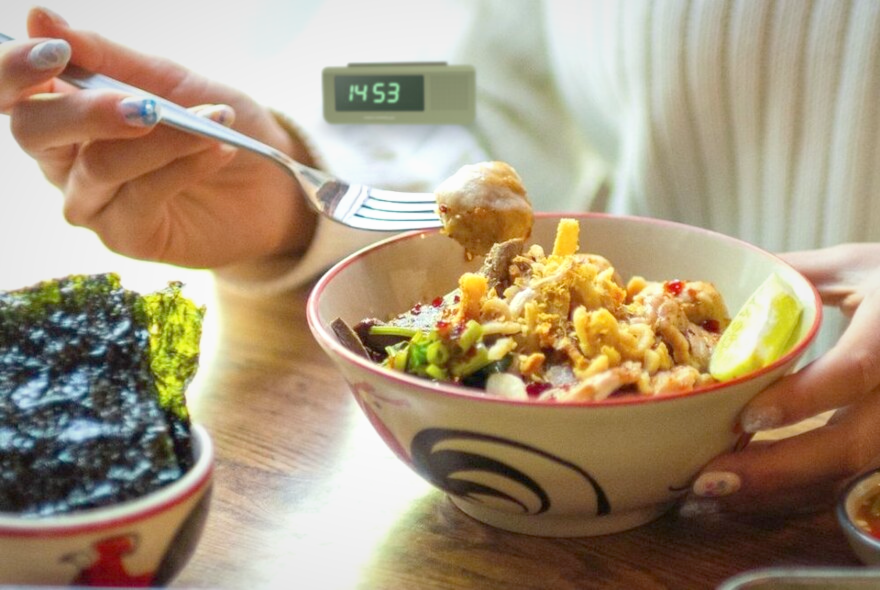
14:53
